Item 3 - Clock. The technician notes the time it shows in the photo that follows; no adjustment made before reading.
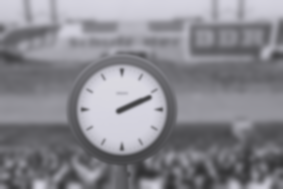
2:11
